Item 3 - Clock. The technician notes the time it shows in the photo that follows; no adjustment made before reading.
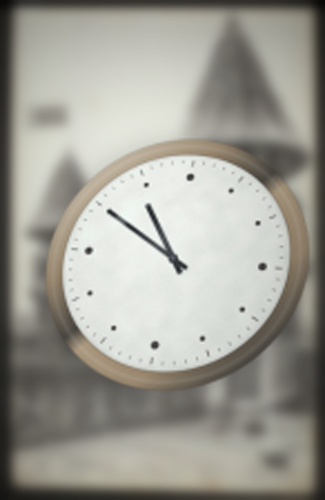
10:50
